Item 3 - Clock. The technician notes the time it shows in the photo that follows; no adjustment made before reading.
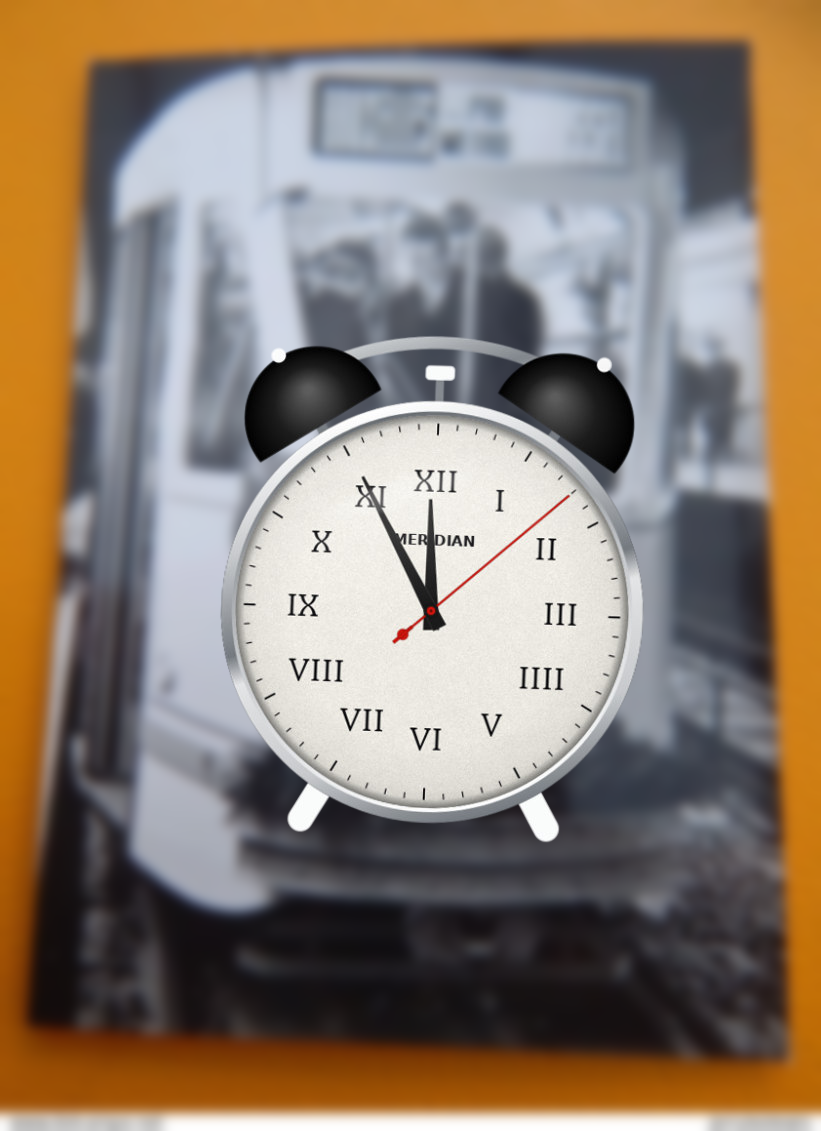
11:55:08
